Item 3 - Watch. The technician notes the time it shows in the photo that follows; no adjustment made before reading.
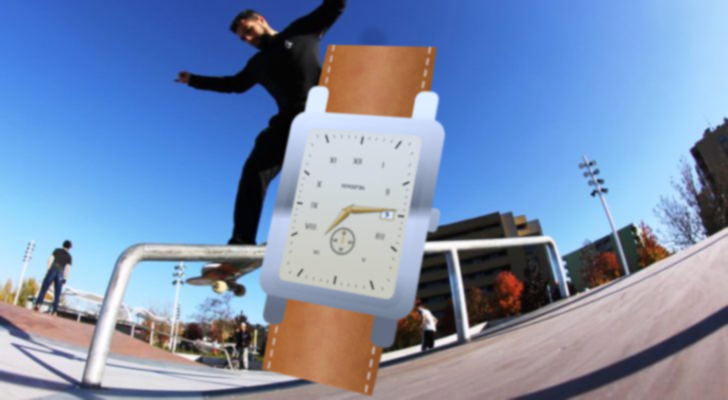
7:14
